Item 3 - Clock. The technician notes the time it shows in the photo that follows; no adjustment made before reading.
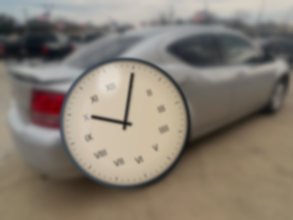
10:05
